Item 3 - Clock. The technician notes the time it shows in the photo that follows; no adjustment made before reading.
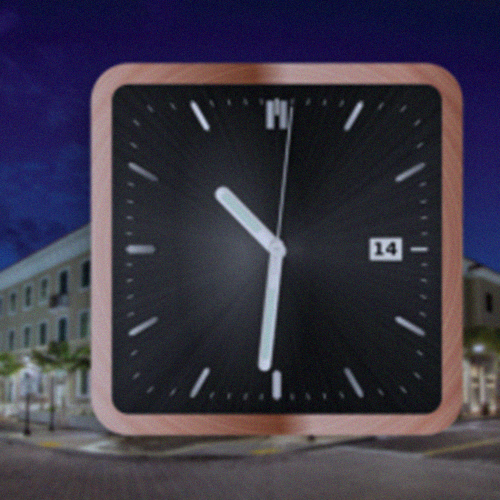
10:31:01
